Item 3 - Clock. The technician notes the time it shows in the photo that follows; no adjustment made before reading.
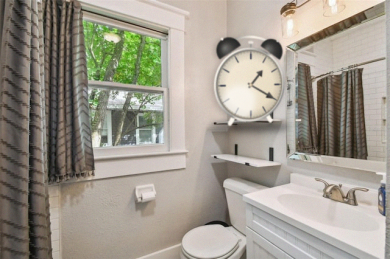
1:20
